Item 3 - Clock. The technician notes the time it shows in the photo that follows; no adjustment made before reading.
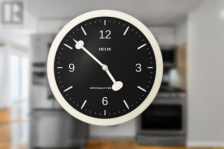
4:52
